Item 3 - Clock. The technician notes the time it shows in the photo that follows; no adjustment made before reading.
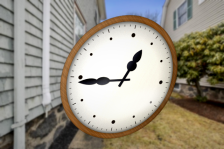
12:44
